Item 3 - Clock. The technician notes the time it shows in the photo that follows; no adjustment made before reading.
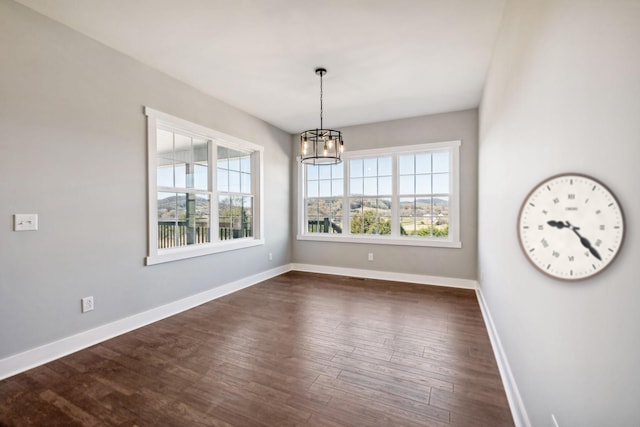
9:23
